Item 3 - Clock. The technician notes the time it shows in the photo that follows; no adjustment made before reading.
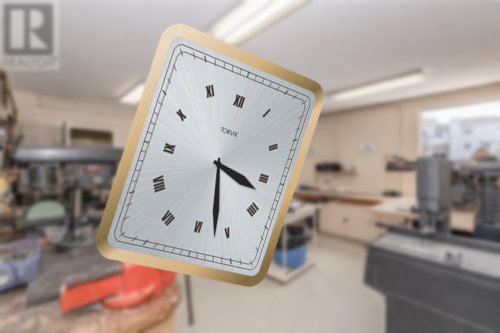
3:27
